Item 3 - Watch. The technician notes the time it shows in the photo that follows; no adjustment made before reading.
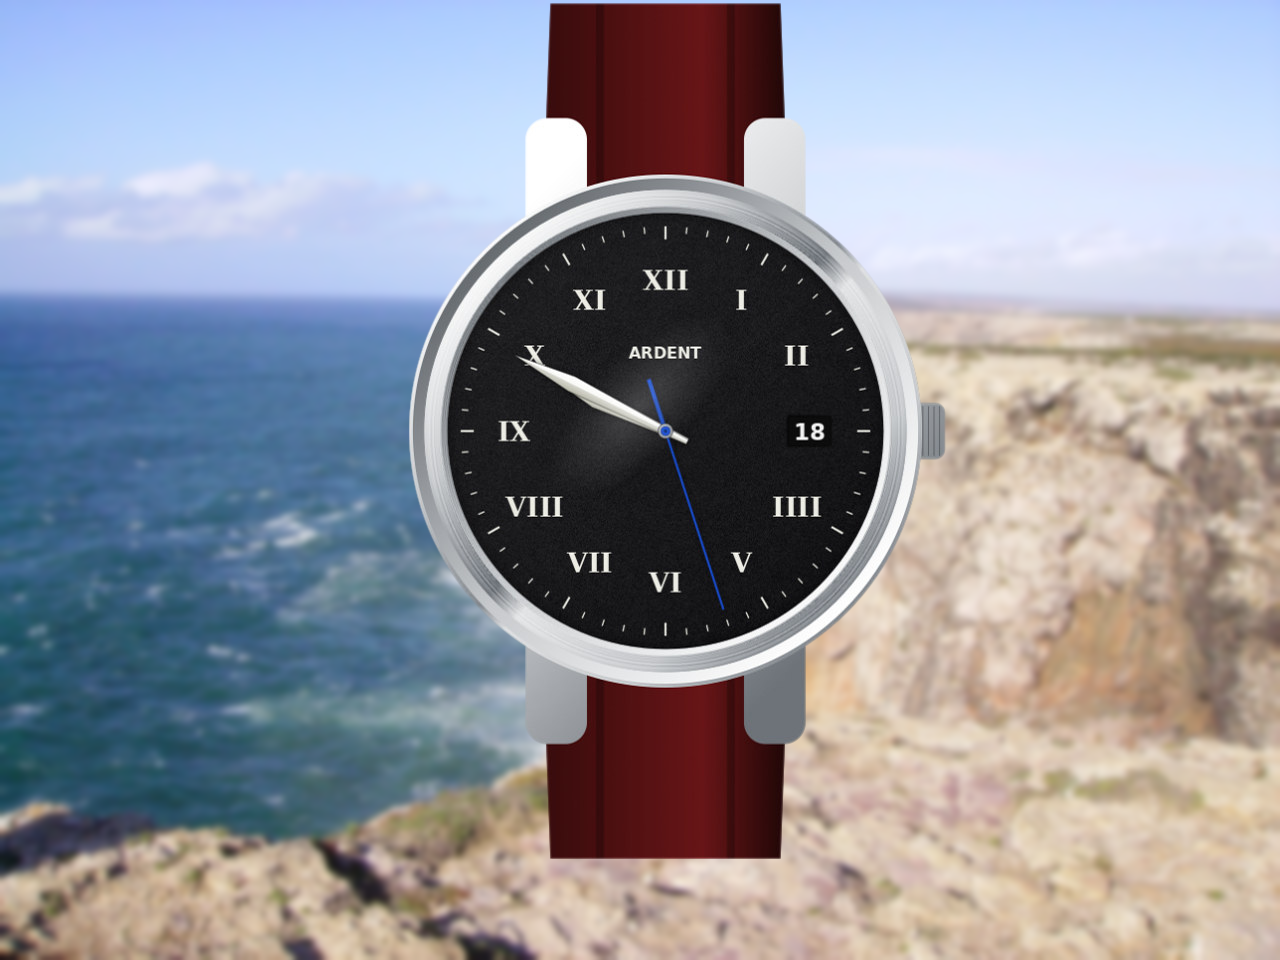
9:49:27
